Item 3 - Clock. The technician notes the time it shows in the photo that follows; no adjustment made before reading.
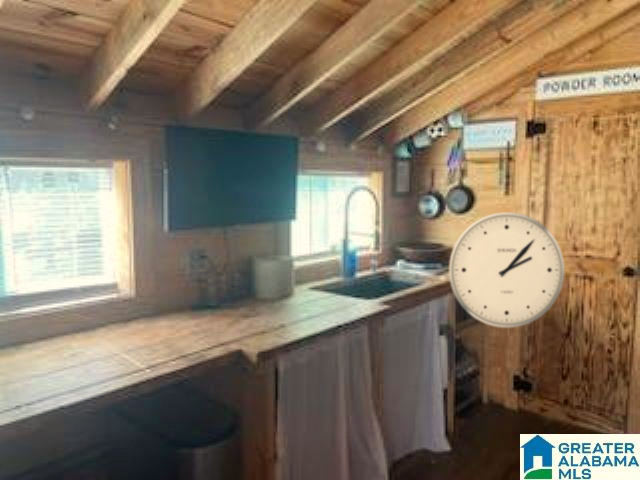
2:07
